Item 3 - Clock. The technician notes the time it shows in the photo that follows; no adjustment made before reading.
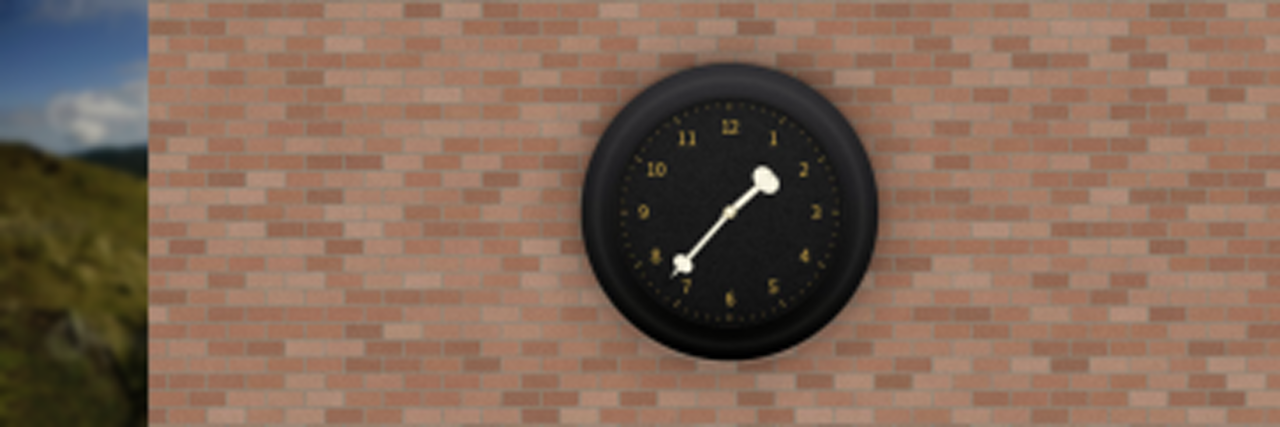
1:37
